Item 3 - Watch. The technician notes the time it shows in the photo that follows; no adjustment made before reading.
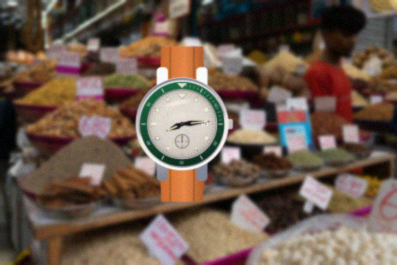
8:14
